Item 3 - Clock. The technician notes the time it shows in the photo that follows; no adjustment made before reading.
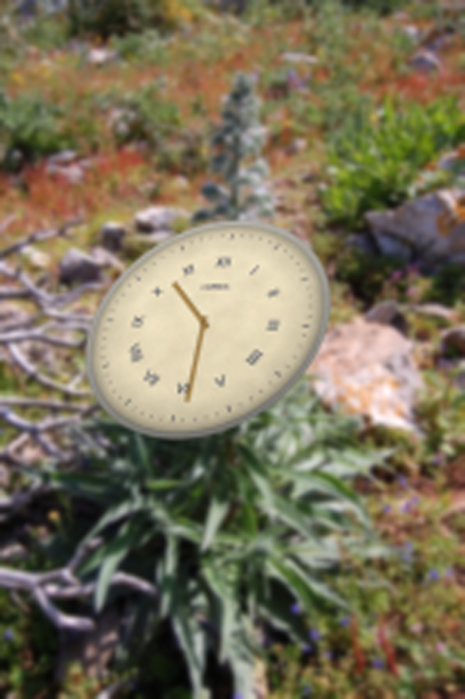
10:29
